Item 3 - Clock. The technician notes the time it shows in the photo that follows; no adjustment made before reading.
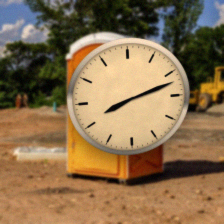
8:12
